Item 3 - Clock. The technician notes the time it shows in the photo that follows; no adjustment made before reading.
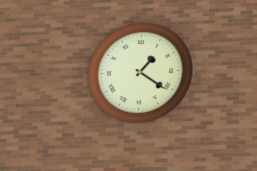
1:21
